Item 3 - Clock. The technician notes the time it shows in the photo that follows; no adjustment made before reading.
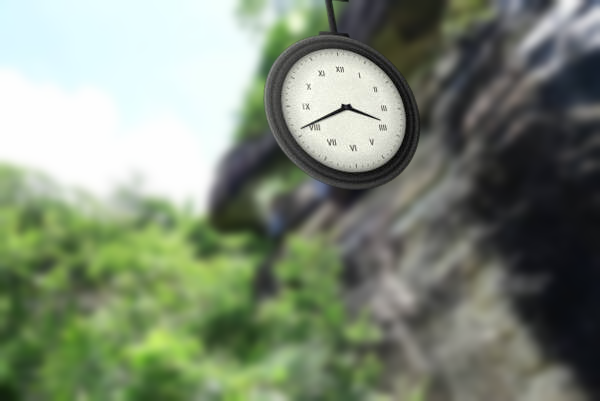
3:41
